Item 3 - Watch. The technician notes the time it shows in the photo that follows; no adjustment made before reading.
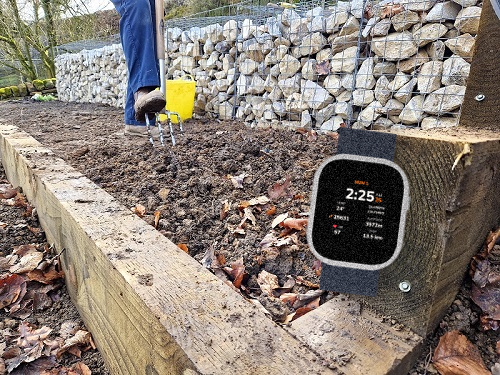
2:25
